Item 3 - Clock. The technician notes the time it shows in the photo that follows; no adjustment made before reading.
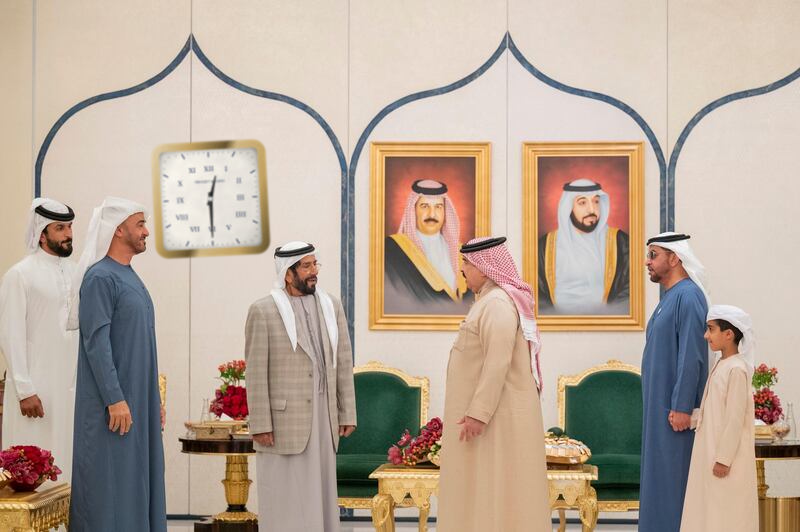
12:30
